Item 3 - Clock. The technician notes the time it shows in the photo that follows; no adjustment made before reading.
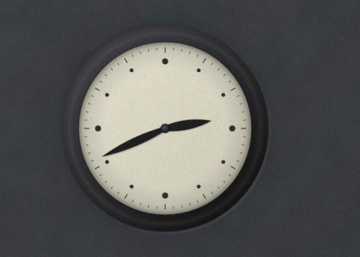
2:41
